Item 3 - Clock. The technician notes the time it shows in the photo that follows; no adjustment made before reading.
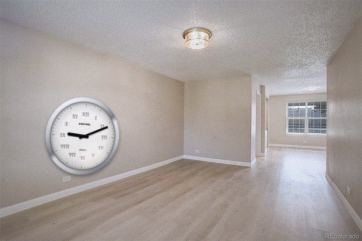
9:11
